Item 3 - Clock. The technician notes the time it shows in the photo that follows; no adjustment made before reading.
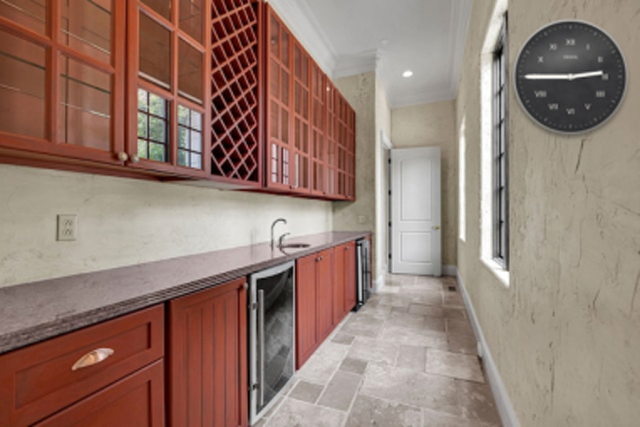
2:45
